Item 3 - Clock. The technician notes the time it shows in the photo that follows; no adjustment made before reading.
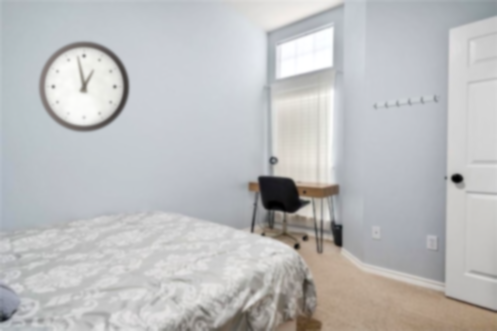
12:58
